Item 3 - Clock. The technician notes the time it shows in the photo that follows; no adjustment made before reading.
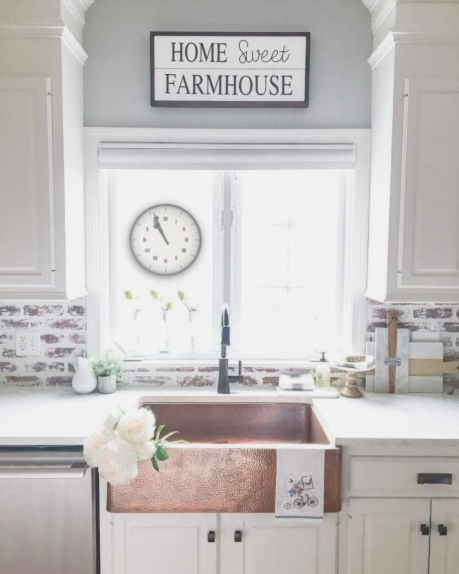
10:56
